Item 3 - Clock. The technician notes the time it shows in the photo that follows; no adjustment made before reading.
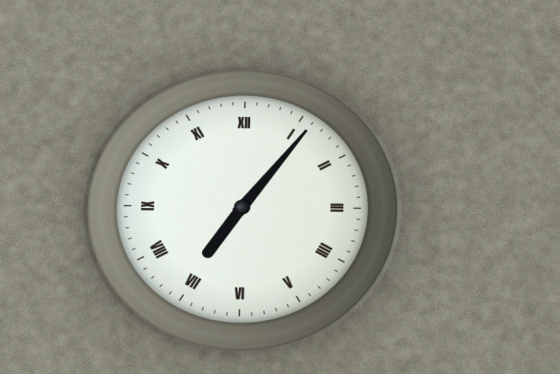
7:06
